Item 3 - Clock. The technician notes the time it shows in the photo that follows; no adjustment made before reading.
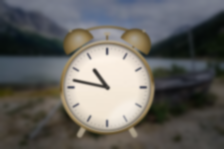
10:47
